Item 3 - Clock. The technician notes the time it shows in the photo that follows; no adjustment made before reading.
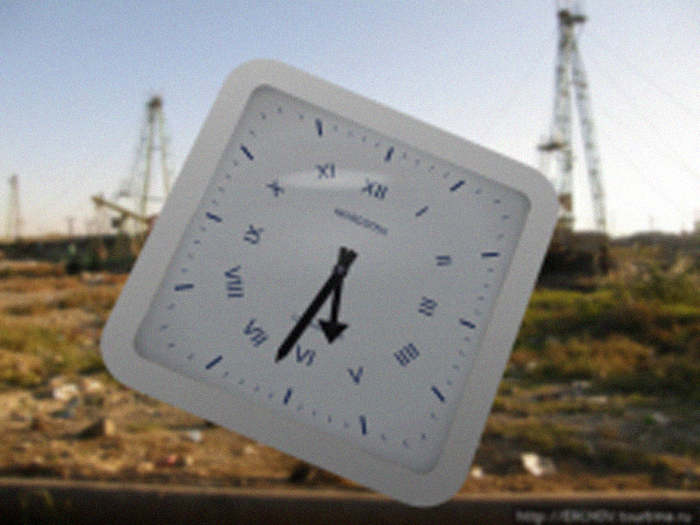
5:32
